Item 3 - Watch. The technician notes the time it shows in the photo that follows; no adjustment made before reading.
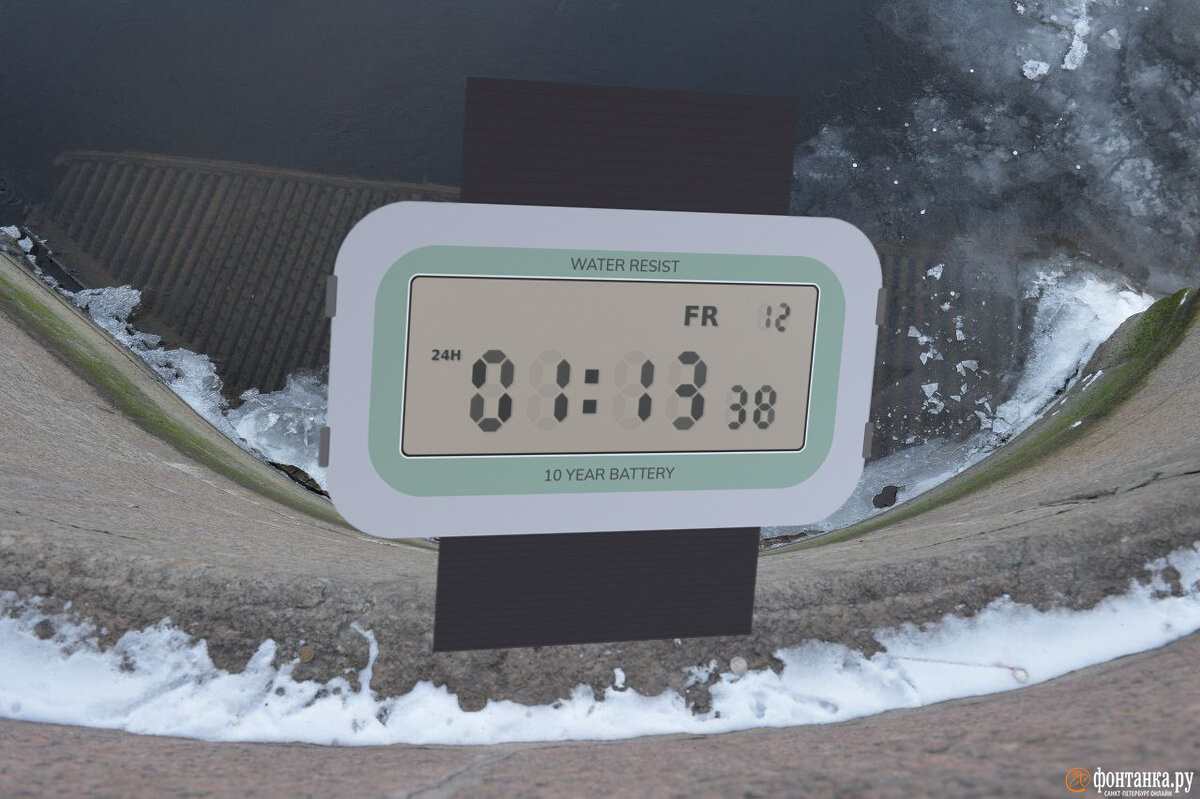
1:13:38
